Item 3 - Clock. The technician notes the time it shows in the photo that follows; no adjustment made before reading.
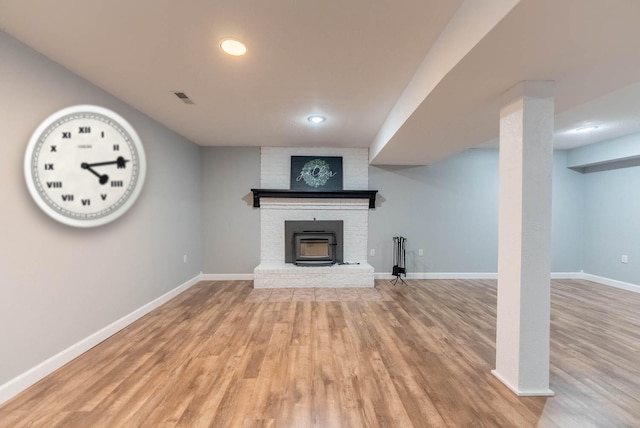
4:14
